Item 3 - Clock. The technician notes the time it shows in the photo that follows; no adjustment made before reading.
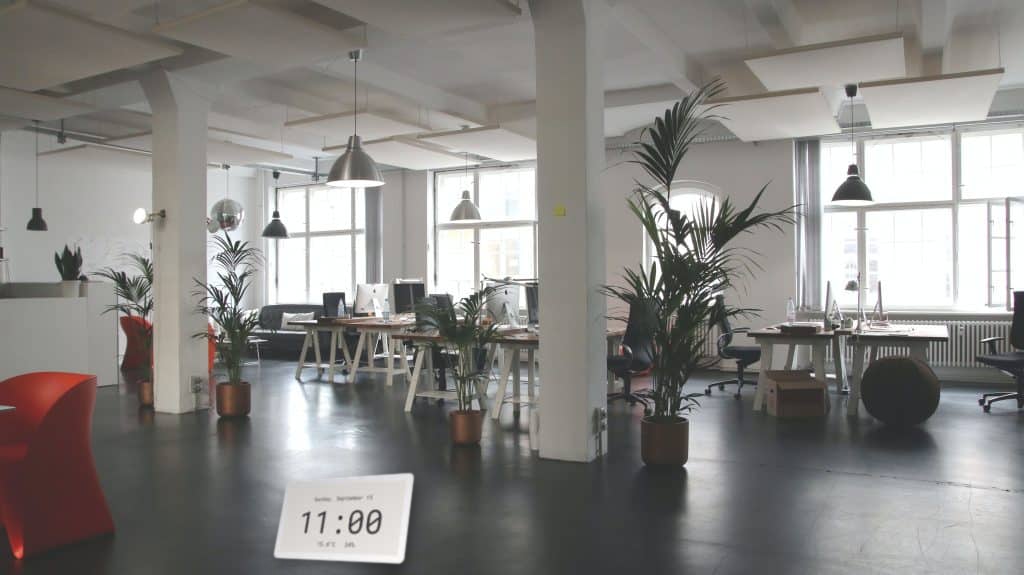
11:00
